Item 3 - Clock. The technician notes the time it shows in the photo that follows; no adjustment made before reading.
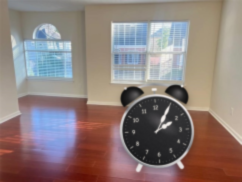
2:05
